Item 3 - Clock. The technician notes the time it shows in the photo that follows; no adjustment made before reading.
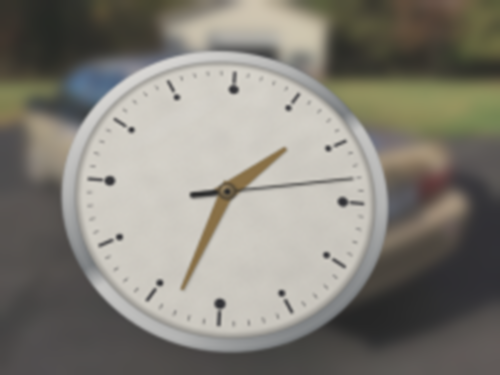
1:33:13
